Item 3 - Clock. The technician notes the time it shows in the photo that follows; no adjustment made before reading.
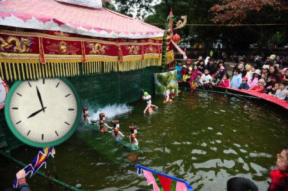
7:57
